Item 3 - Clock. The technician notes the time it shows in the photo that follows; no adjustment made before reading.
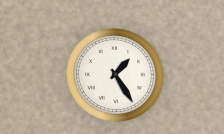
1:25
